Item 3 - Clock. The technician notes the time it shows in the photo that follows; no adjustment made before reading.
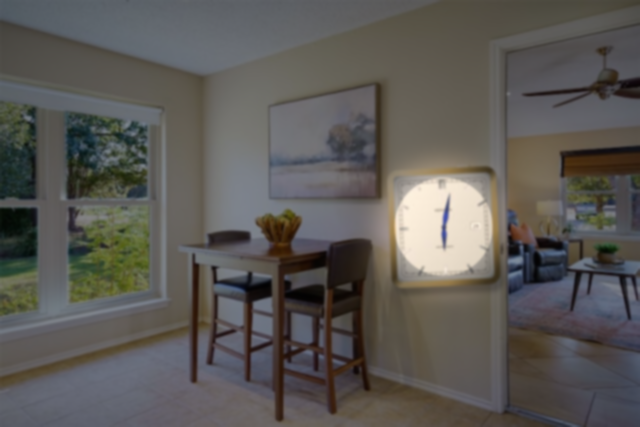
6:02
